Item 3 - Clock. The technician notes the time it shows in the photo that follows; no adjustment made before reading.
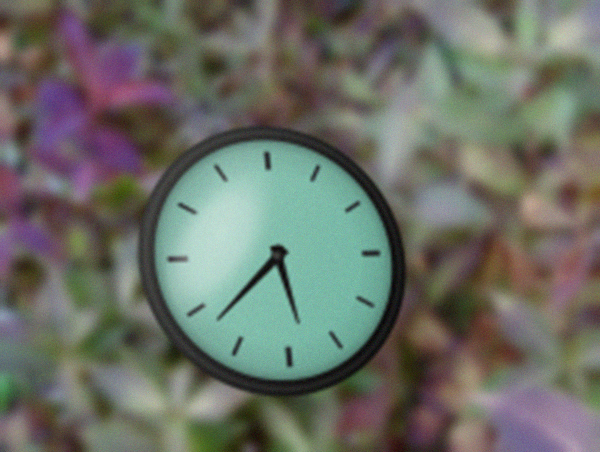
5:38
